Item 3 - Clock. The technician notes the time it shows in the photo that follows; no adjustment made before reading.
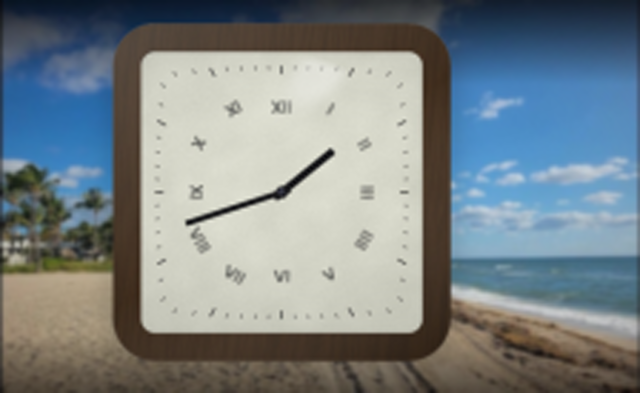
1:42
